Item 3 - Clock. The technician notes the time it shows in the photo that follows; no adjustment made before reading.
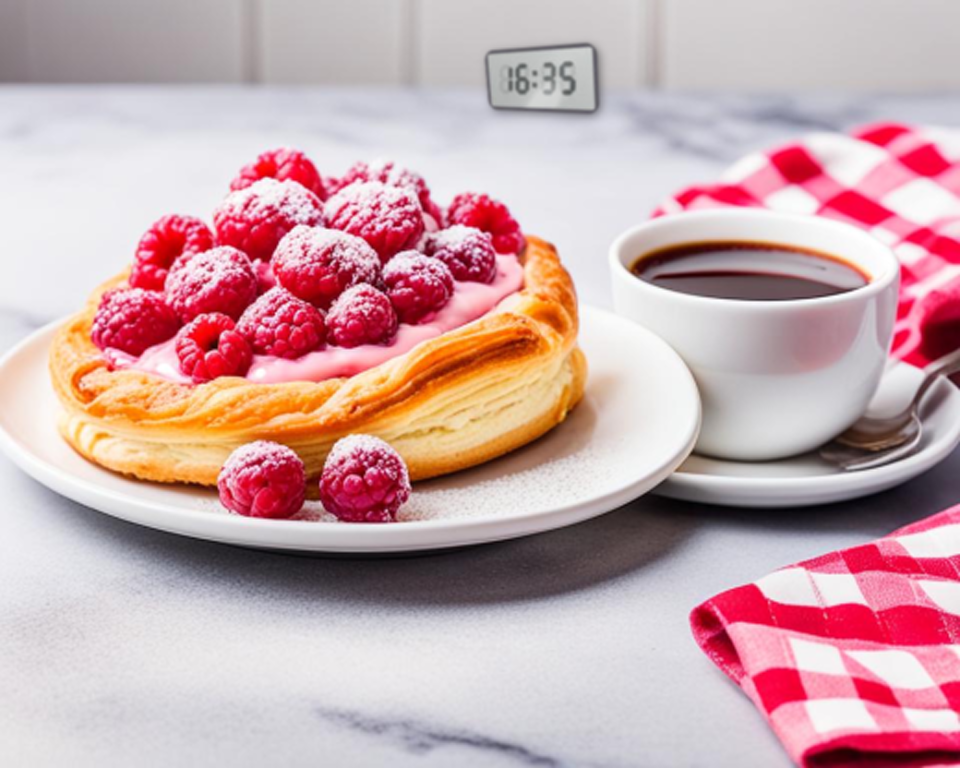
16:35
